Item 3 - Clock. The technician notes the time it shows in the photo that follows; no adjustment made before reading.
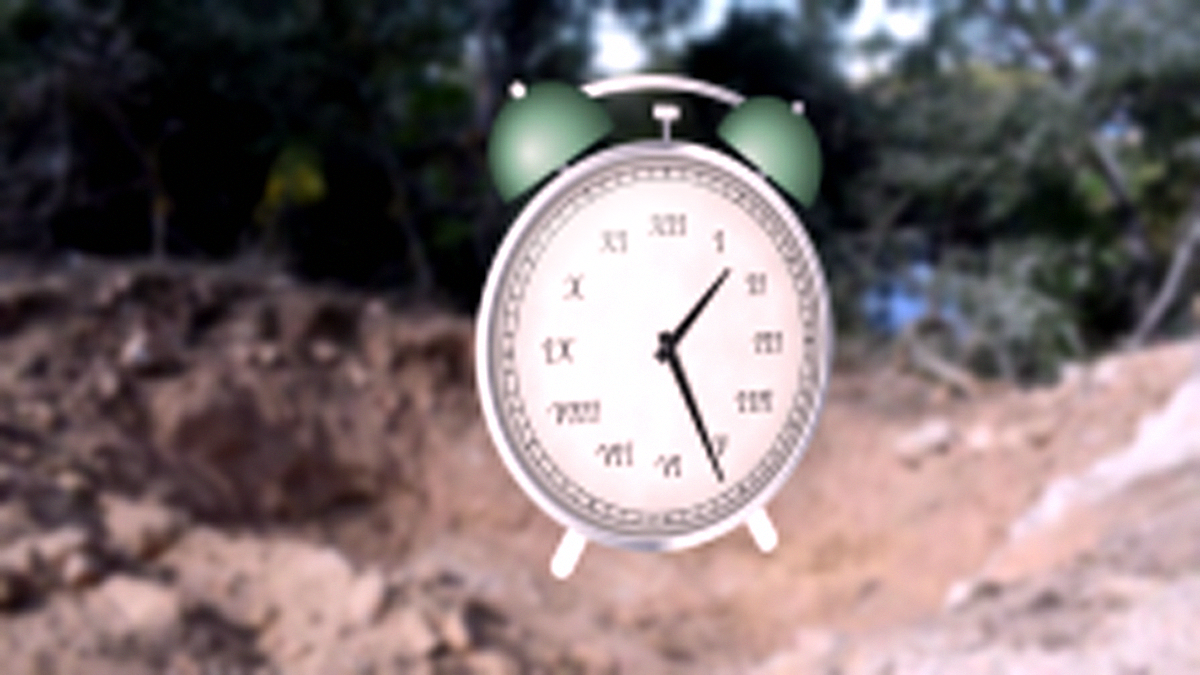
1:26
